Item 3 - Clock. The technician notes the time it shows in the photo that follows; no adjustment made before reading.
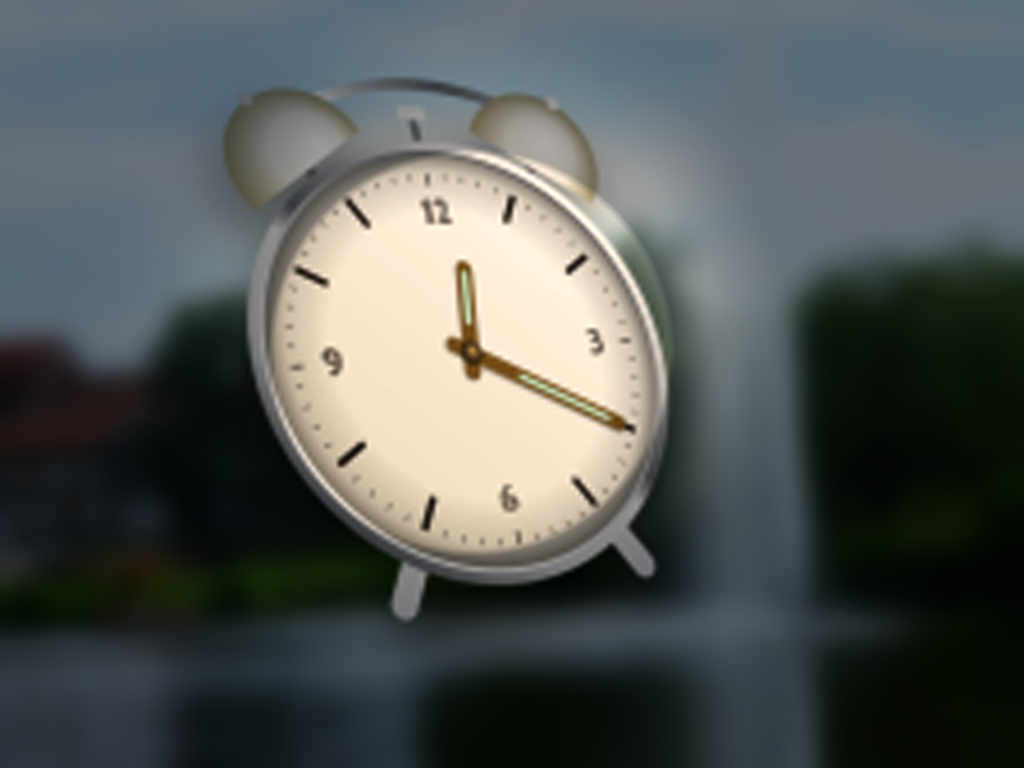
12:20
